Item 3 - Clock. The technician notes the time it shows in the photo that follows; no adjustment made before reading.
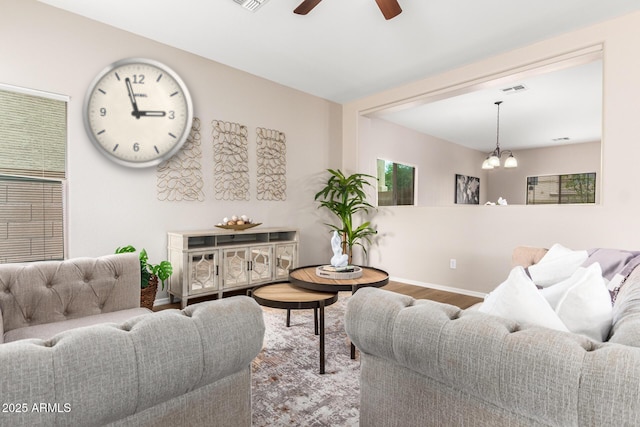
2:57
